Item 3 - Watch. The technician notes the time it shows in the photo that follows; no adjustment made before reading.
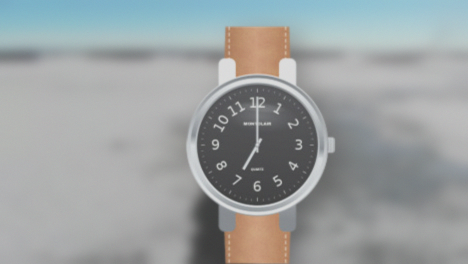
7:00
